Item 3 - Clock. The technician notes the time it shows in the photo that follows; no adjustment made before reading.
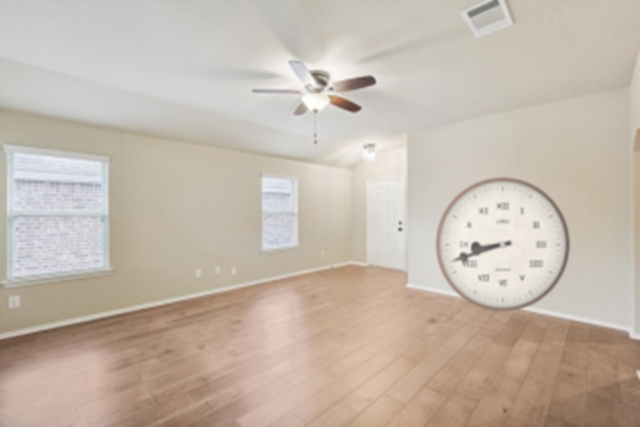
8:42
